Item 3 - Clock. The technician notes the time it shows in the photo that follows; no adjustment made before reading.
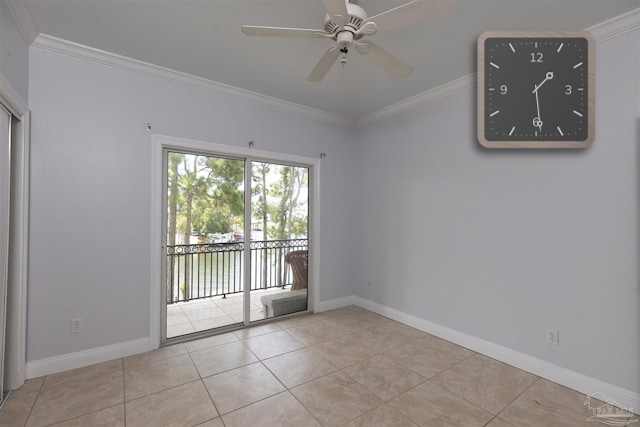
1:29
